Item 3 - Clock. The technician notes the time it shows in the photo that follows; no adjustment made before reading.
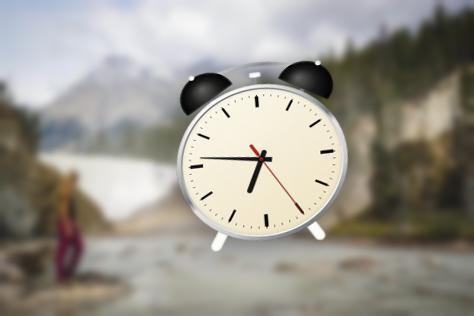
6:46:25
